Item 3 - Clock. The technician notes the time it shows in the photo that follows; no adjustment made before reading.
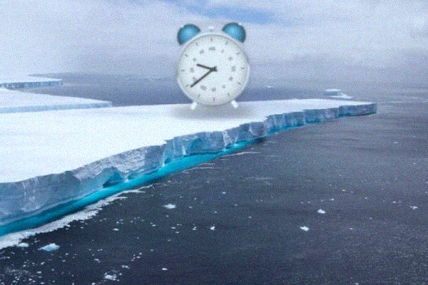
9:39
